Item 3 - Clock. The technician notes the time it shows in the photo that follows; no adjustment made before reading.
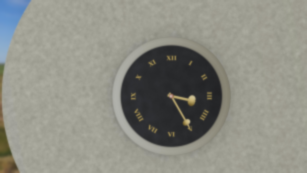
3:25
